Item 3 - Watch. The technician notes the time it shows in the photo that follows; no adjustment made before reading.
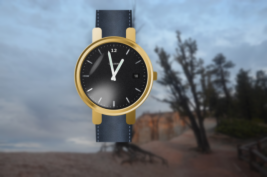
12:58
